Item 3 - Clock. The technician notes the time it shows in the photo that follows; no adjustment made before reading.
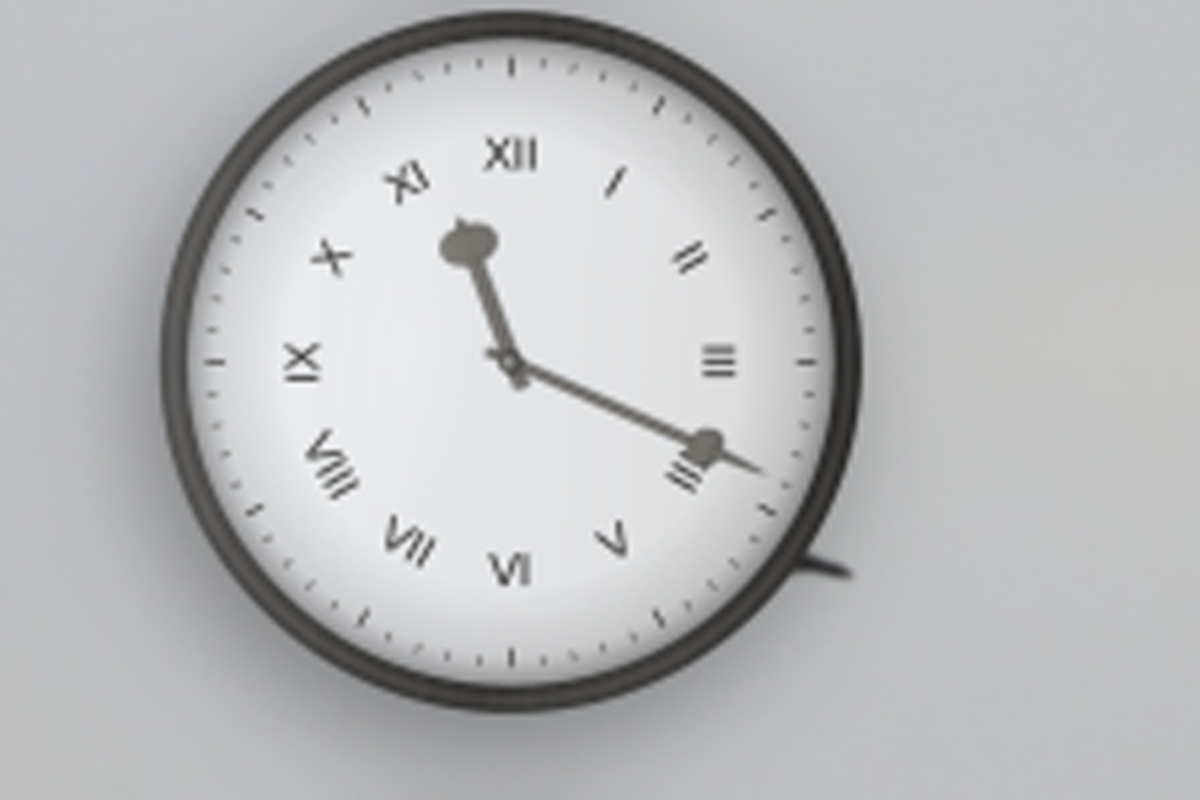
11:19
